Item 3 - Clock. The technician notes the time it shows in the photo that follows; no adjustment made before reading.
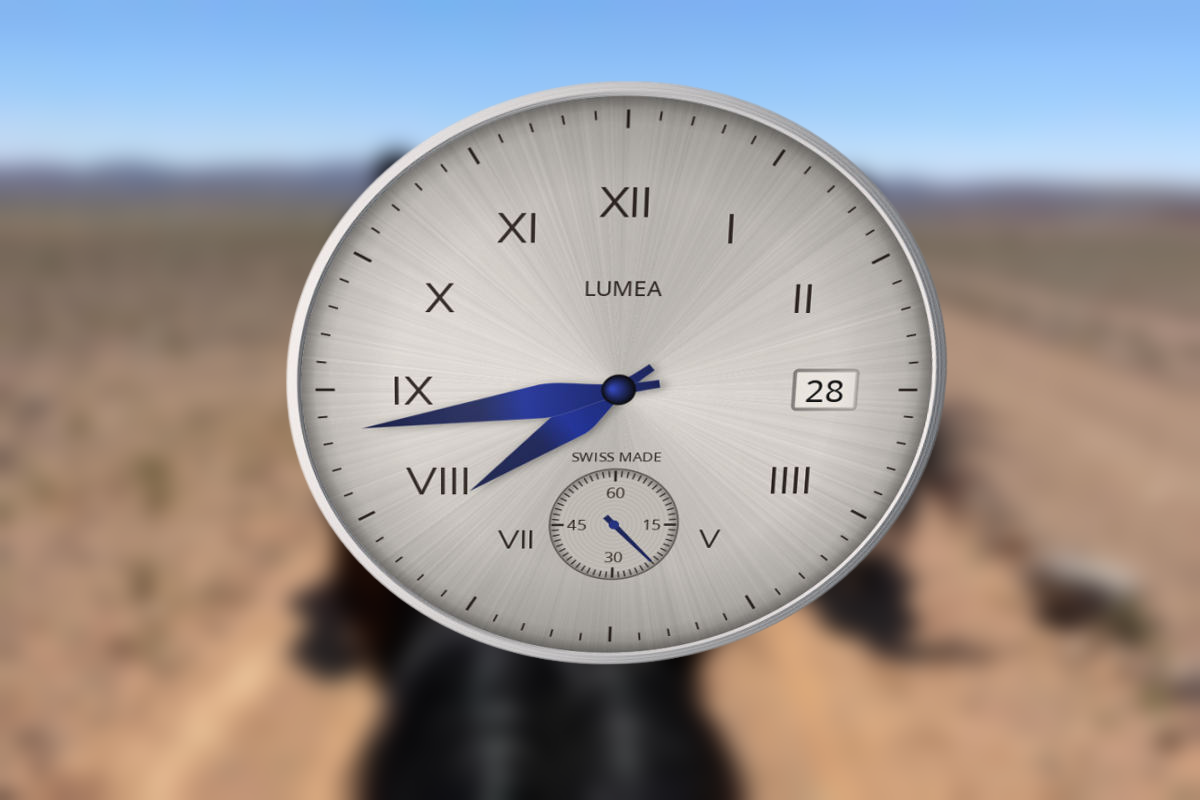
7:43:23
